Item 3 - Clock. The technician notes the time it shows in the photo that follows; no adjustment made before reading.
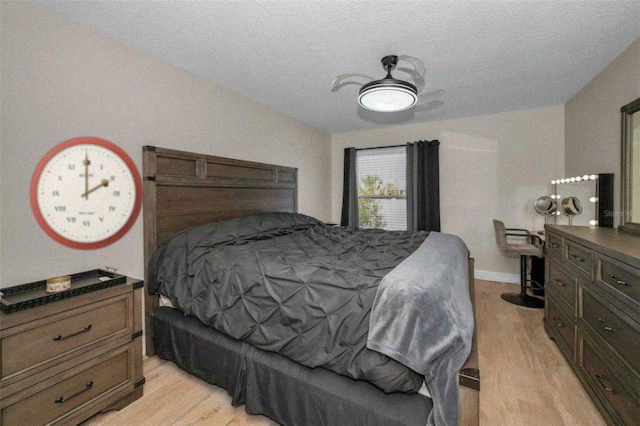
2:00
